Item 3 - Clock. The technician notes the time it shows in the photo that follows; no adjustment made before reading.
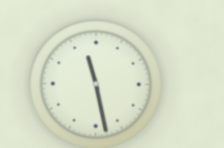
11:28
